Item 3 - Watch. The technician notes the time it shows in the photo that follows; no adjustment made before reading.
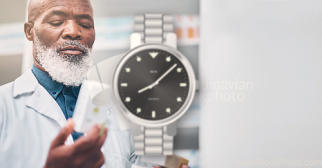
8:08
